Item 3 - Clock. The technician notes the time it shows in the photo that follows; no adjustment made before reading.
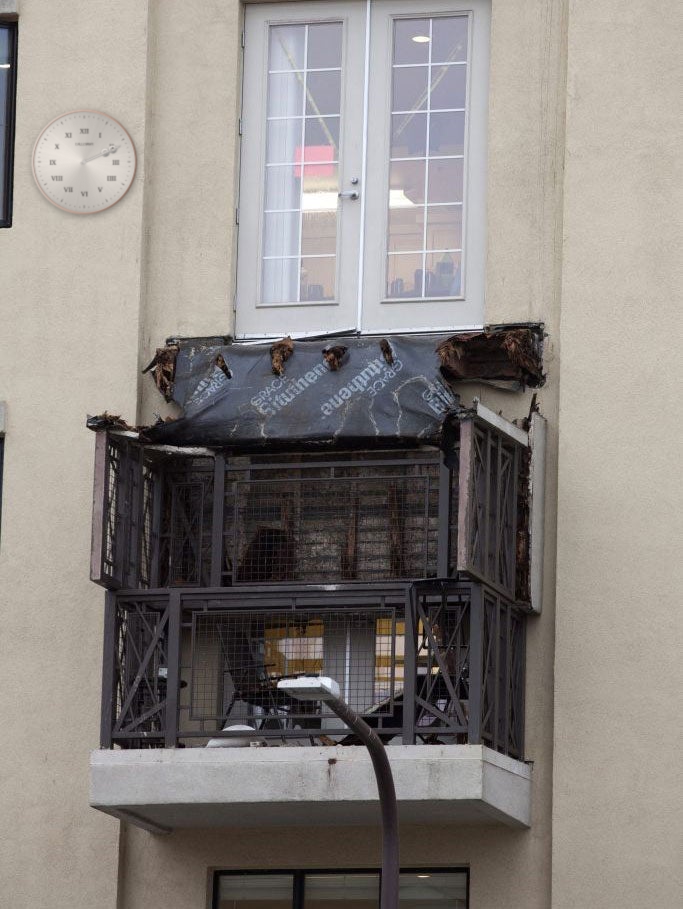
2:11
